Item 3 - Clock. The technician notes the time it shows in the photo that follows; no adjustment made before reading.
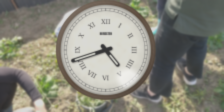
4:42
